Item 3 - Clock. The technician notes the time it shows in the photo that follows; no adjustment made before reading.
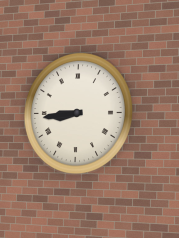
8:44
